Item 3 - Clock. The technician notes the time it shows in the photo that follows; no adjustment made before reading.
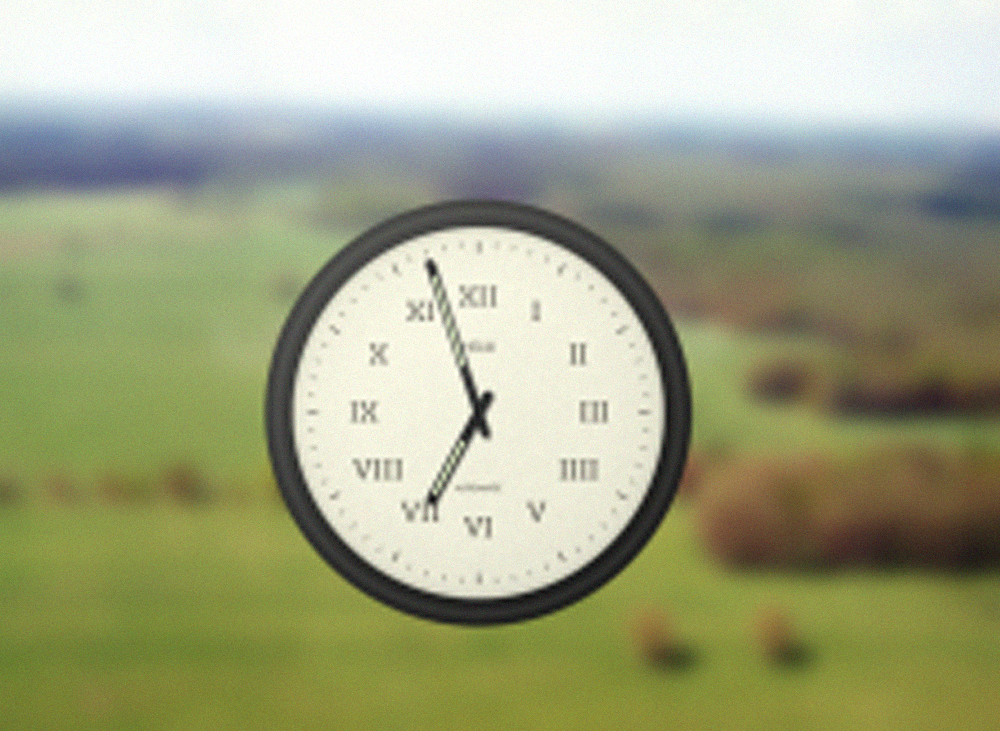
6:57
